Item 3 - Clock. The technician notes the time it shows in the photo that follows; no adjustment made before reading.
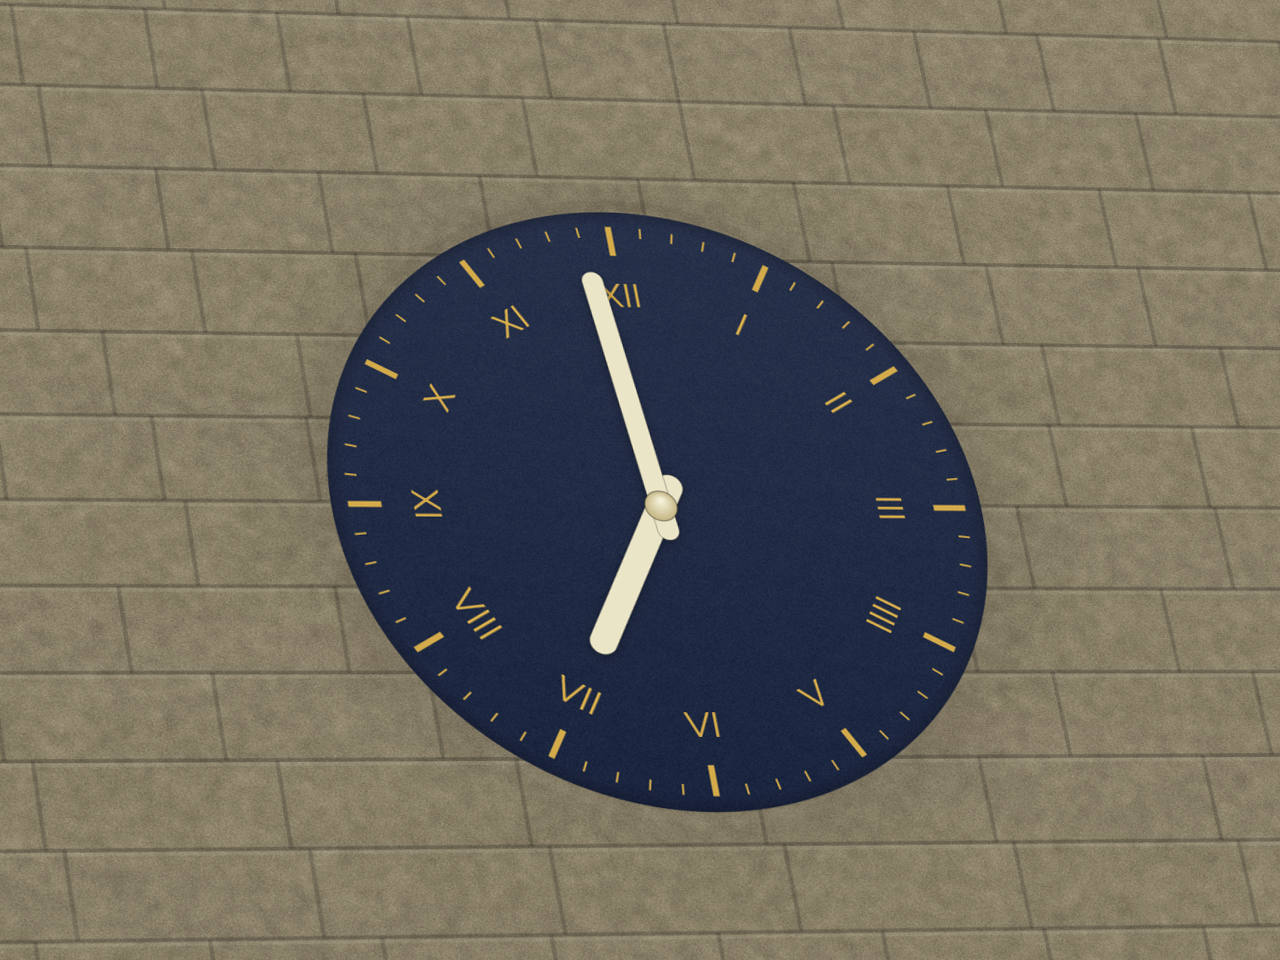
6:59
